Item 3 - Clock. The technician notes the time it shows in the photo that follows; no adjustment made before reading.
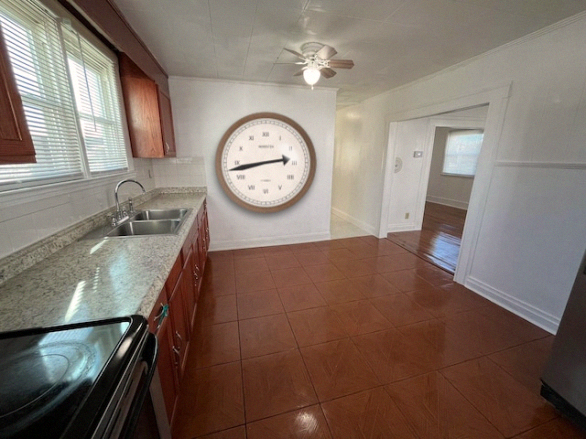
2:43
